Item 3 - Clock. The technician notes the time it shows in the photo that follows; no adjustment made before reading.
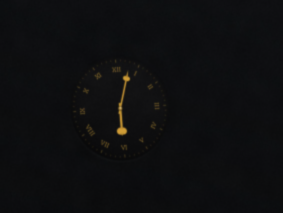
6:03
